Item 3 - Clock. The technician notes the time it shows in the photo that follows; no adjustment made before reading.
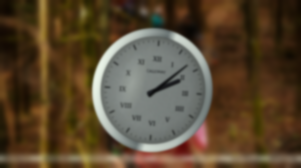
2:08
